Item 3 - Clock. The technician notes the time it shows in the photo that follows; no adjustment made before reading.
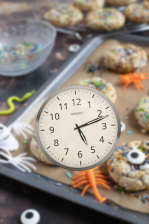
5:12
